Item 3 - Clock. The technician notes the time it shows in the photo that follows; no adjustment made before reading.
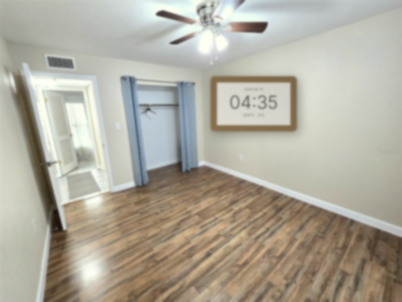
4:35
